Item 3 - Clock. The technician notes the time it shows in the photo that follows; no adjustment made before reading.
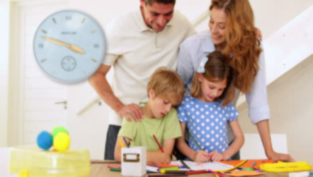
3:48
